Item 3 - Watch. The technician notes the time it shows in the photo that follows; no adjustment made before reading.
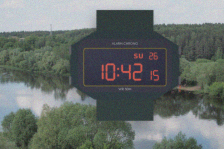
10:42:15
